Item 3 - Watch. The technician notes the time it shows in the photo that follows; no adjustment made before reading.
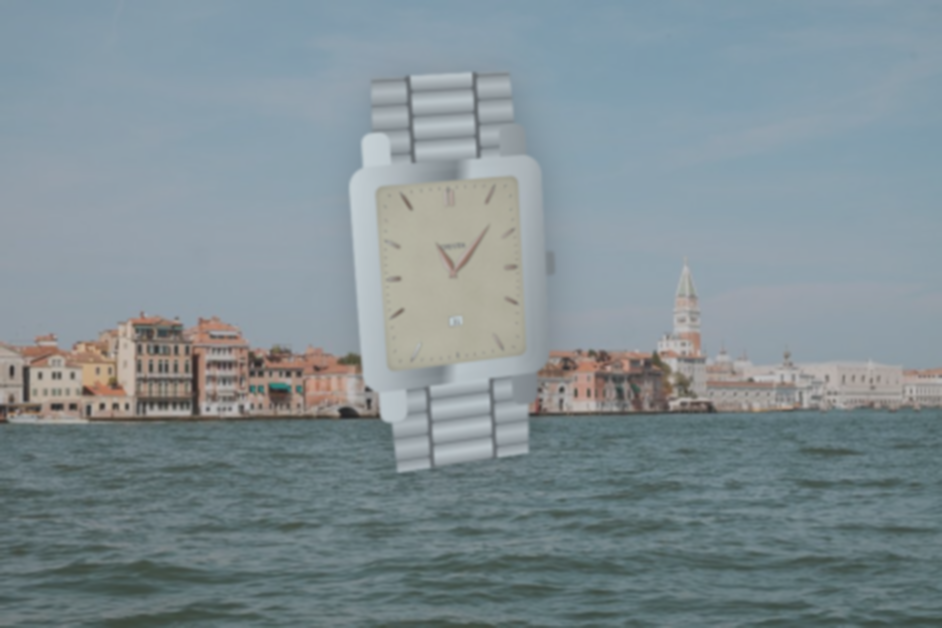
11:07
